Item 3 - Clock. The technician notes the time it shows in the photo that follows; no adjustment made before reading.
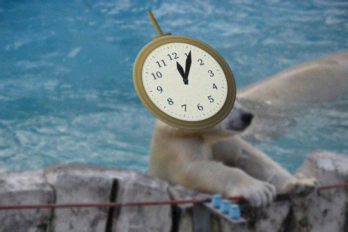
12:06
